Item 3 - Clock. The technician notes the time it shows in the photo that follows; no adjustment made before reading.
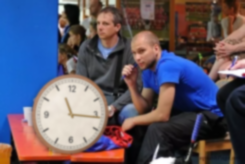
11:16
